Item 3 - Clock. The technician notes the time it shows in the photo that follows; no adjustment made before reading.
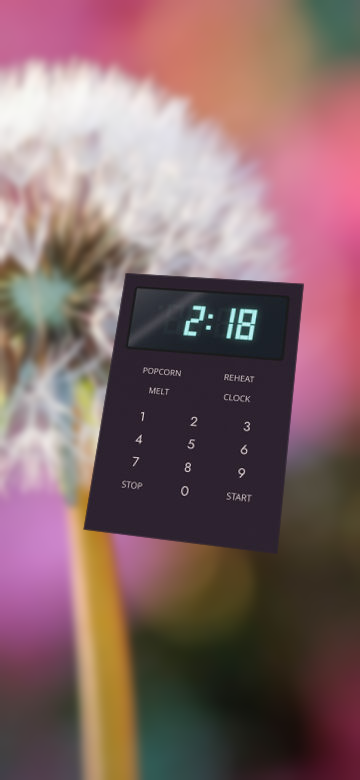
2:18
